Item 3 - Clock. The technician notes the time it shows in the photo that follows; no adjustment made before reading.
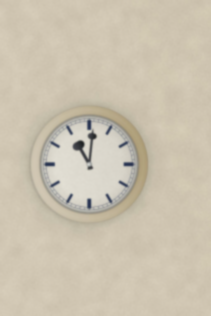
11:01
